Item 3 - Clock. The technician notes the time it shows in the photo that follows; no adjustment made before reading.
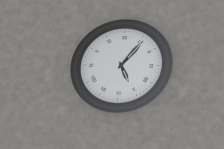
5:06
